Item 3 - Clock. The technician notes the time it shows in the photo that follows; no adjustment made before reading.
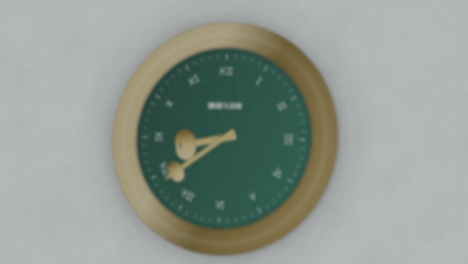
8:39
